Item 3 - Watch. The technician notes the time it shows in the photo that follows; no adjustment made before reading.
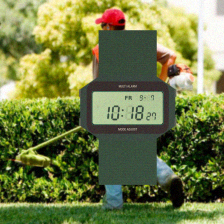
10:18:27
